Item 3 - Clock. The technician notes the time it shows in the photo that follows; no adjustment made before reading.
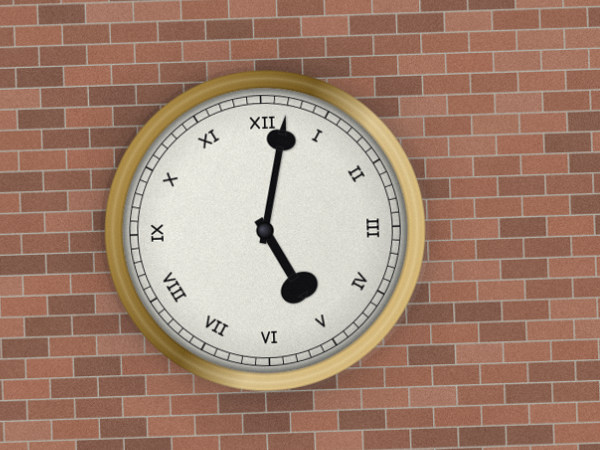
5:02
